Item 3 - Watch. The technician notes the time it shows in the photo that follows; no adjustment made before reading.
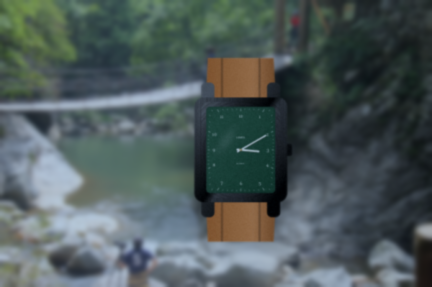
3:10
